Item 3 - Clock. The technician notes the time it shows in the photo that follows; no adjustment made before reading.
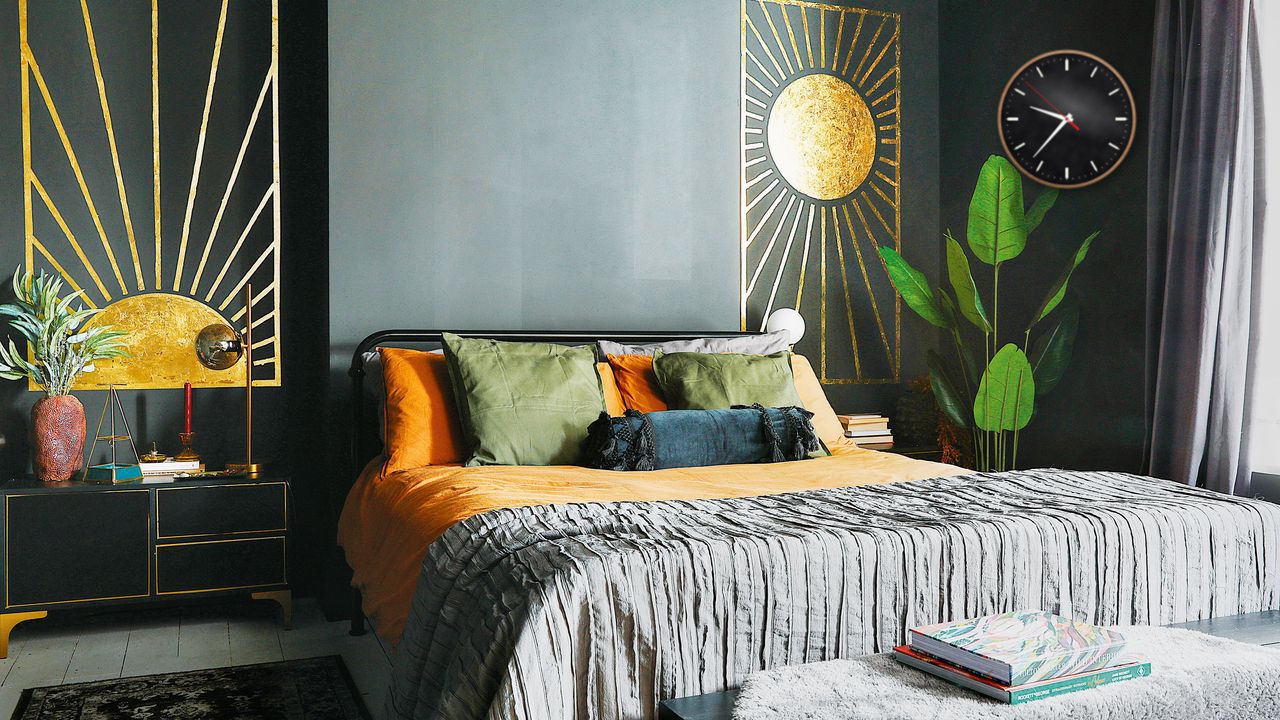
9:36:52
